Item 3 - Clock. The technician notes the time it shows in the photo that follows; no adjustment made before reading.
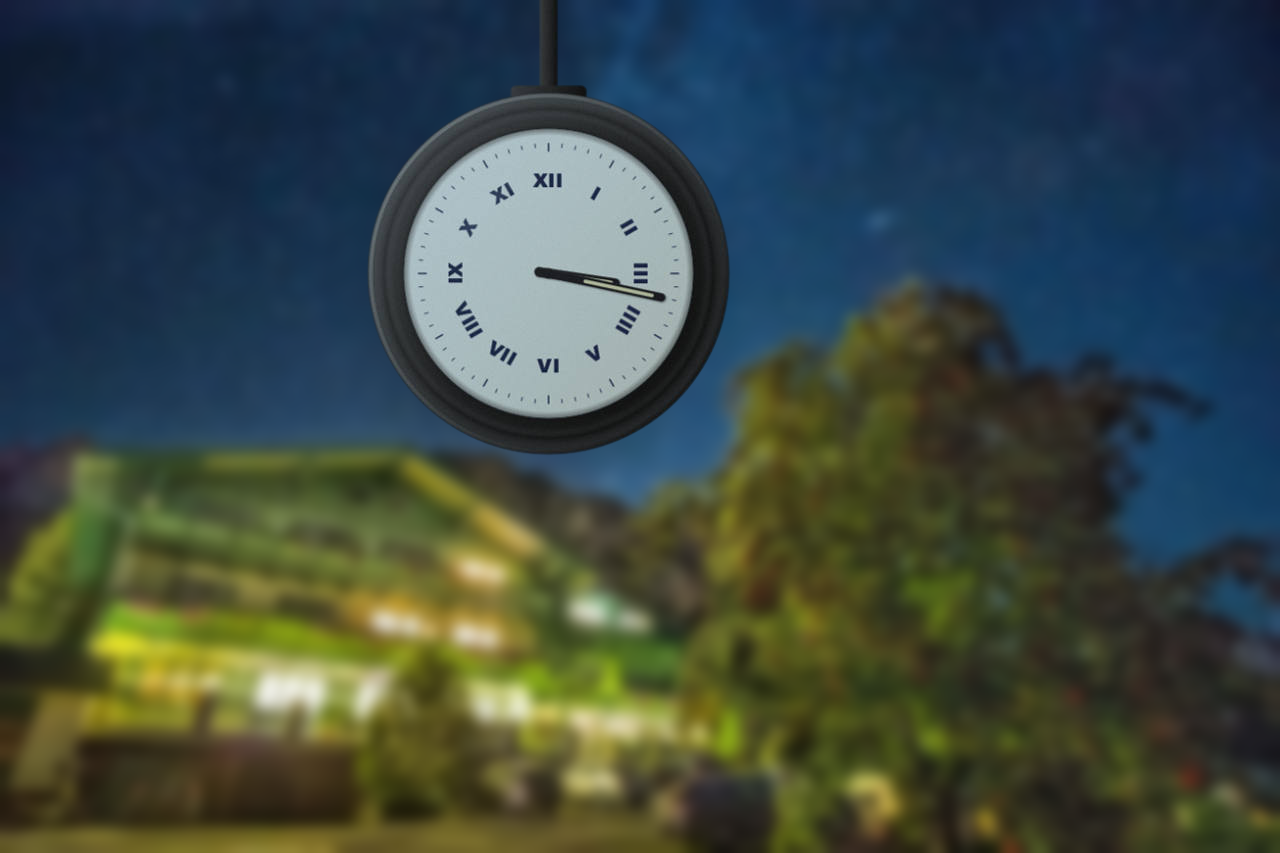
3:17
